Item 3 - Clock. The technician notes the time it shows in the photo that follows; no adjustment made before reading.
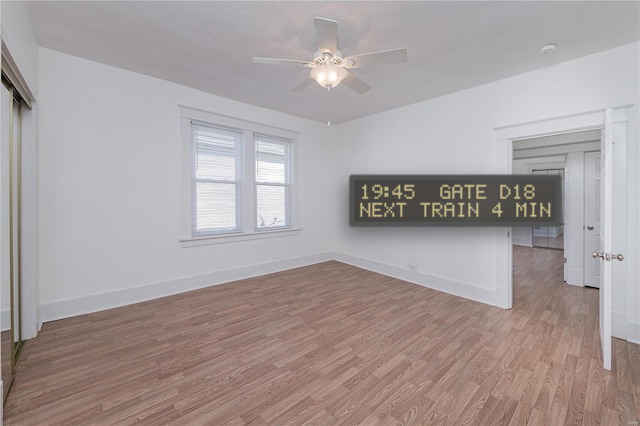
19:45
